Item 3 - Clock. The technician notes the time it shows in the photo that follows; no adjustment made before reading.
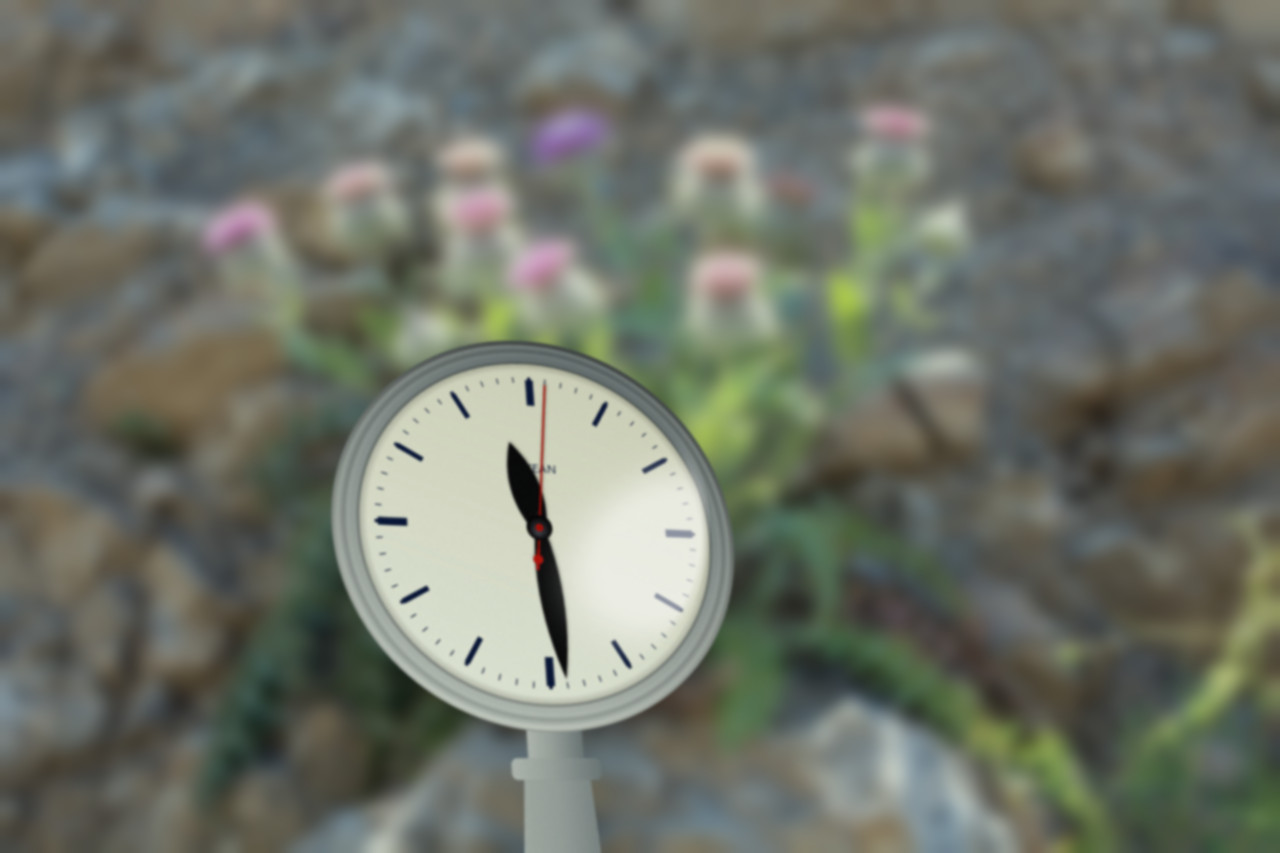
11:29:01
